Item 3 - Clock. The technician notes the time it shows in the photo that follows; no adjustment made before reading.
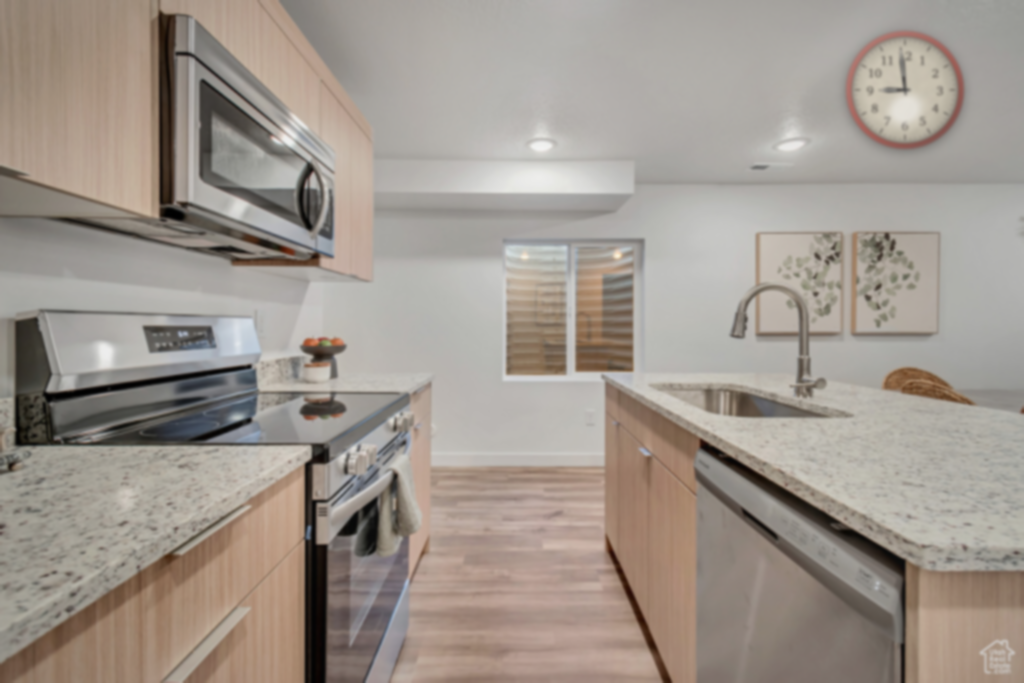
8:59
